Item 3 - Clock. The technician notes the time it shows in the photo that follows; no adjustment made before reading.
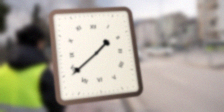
1:39
